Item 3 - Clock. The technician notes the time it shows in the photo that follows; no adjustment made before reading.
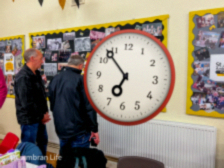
6:53
